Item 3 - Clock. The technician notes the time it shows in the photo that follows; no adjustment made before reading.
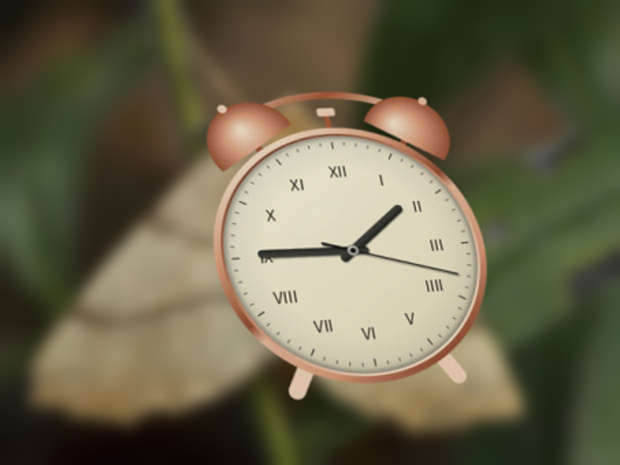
1:45:18
